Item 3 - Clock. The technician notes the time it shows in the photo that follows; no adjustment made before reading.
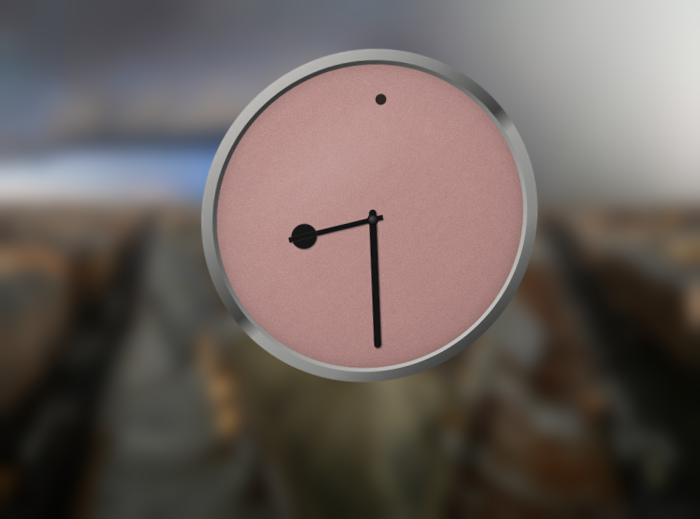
8:29
